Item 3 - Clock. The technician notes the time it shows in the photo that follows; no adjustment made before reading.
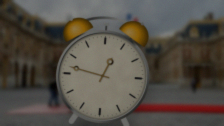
12:47
